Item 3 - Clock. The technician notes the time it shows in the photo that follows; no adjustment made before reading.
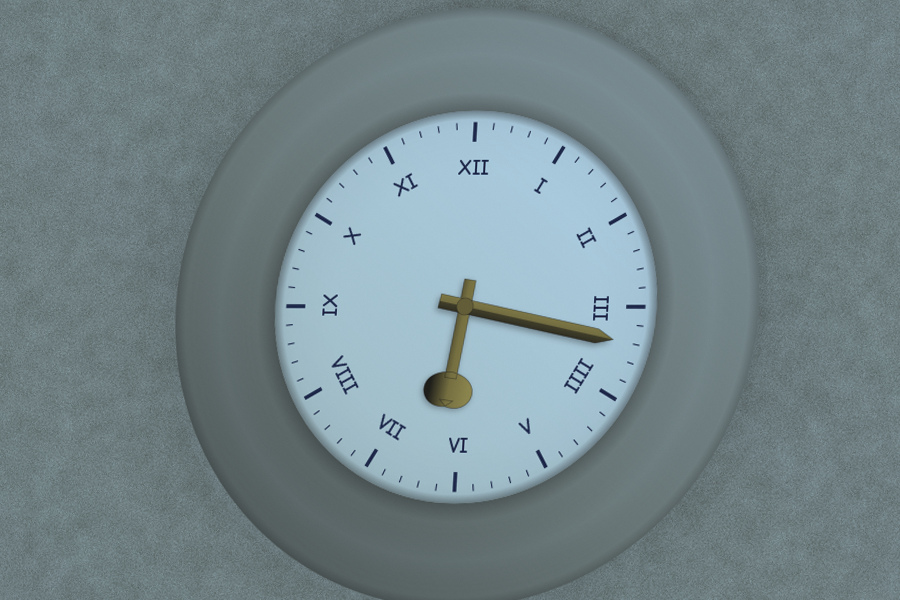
6:17
